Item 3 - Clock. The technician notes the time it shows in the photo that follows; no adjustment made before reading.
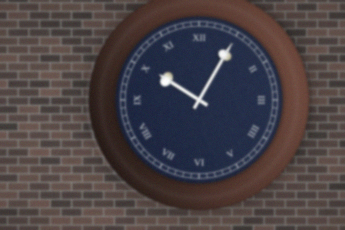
10:05
